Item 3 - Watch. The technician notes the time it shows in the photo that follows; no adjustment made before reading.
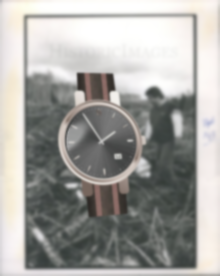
1:55
